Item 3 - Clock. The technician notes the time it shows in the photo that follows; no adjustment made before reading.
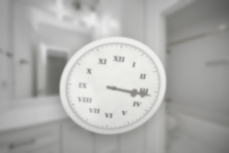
3:16
